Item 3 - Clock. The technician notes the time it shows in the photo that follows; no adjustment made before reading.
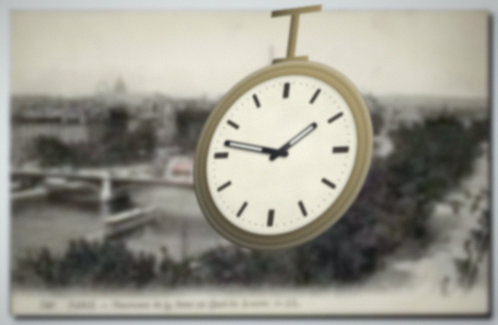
1:47
